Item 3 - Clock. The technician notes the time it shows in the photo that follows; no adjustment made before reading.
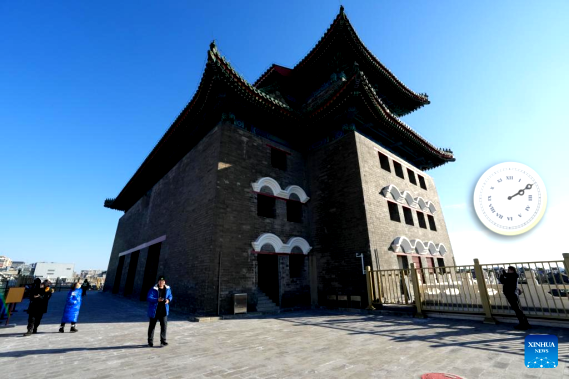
2:10
